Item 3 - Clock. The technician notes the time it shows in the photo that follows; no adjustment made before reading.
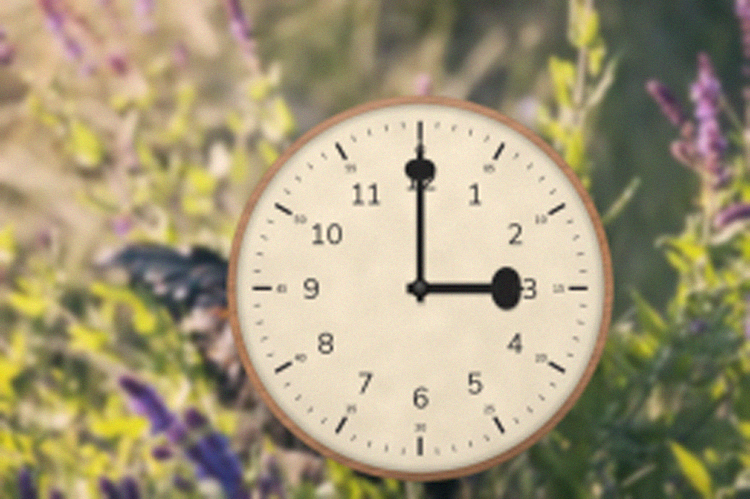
3:00
